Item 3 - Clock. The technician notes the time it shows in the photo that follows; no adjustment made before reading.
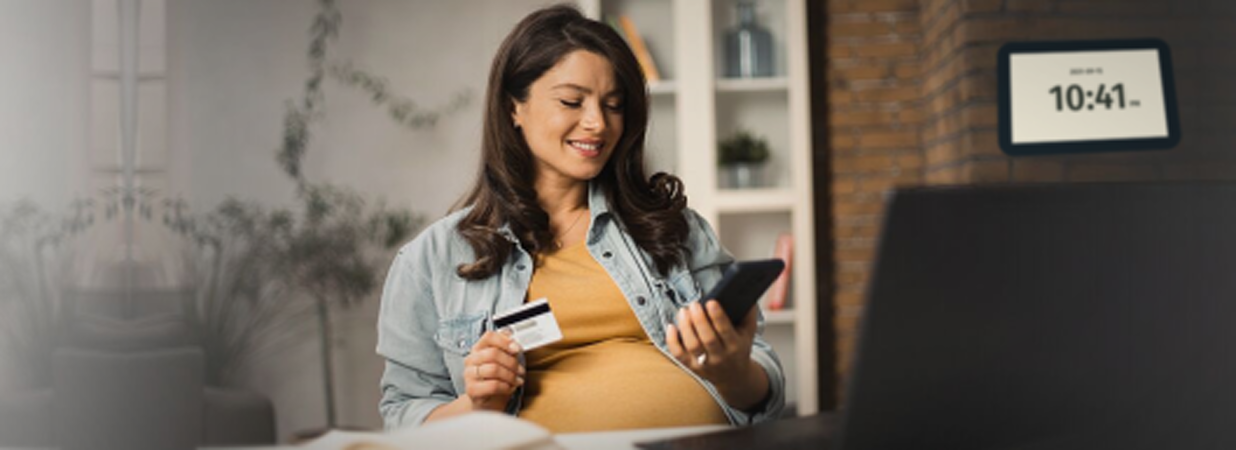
10:41
